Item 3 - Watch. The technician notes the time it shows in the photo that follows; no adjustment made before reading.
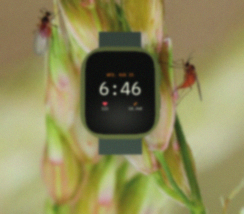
6:46
